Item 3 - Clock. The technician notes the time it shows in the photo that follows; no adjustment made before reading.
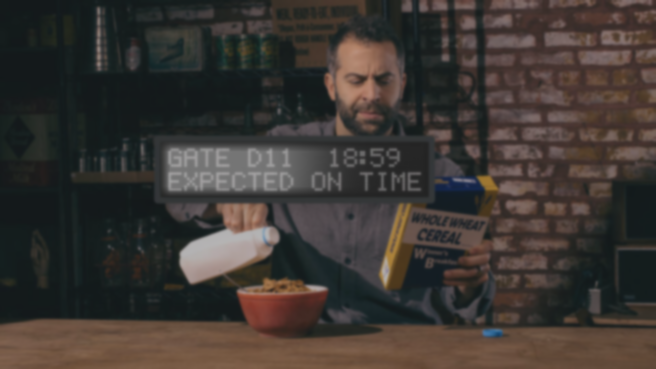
18:59
